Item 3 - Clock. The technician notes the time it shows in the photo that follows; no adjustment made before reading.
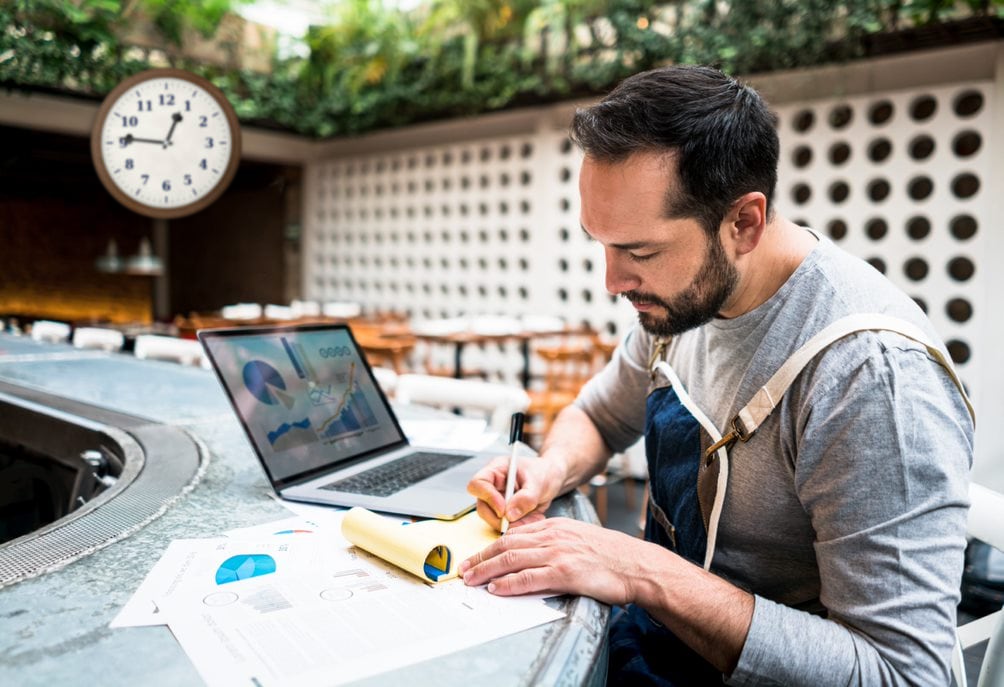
12:46
